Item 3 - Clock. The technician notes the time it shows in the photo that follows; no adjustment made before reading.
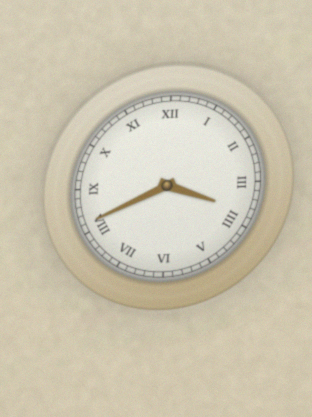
3:41
